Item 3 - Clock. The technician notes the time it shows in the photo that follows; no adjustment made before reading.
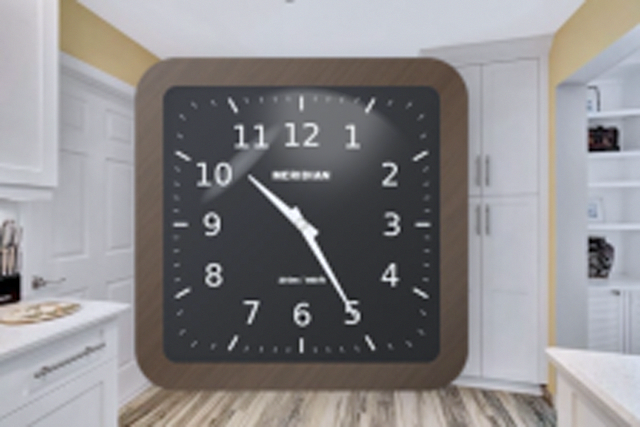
10:25
